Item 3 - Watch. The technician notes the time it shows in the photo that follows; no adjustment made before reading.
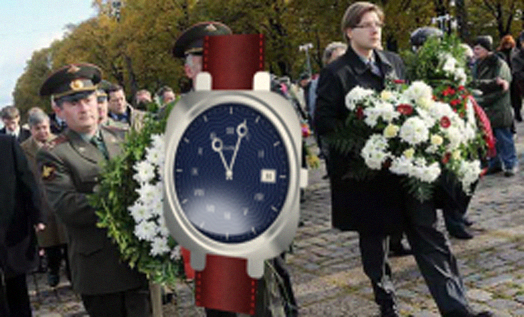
11:03
